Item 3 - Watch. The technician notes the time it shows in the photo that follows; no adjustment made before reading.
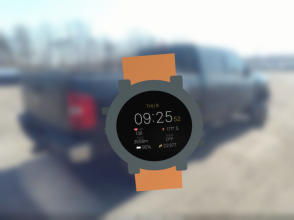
9:25
